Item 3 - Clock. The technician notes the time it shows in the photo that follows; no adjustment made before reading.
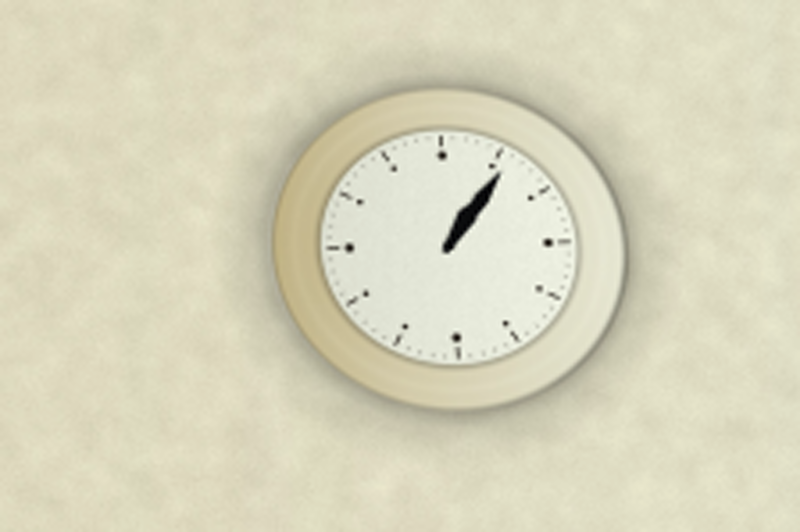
1:06
